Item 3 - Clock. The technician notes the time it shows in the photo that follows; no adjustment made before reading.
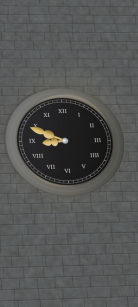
8:49
